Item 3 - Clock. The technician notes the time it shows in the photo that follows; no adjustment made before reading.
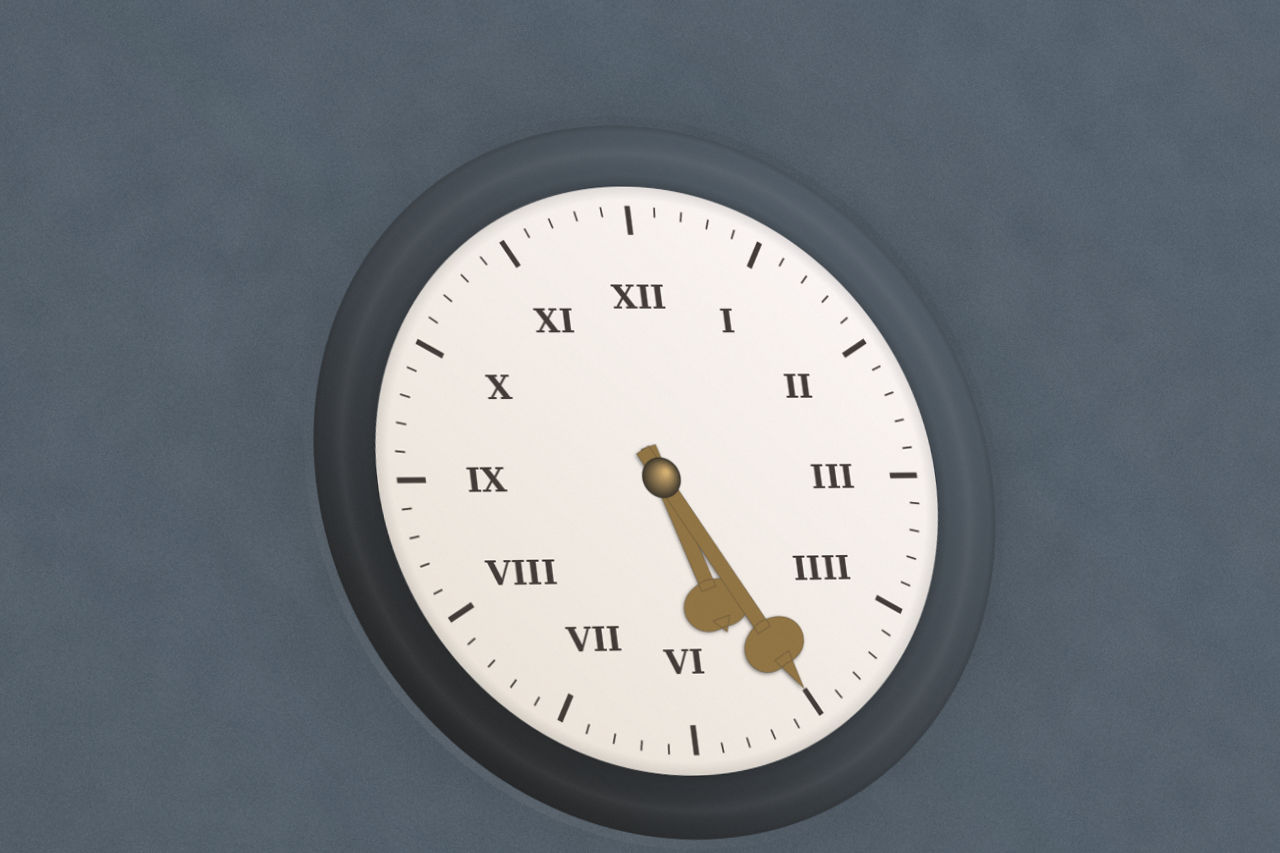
5:25
